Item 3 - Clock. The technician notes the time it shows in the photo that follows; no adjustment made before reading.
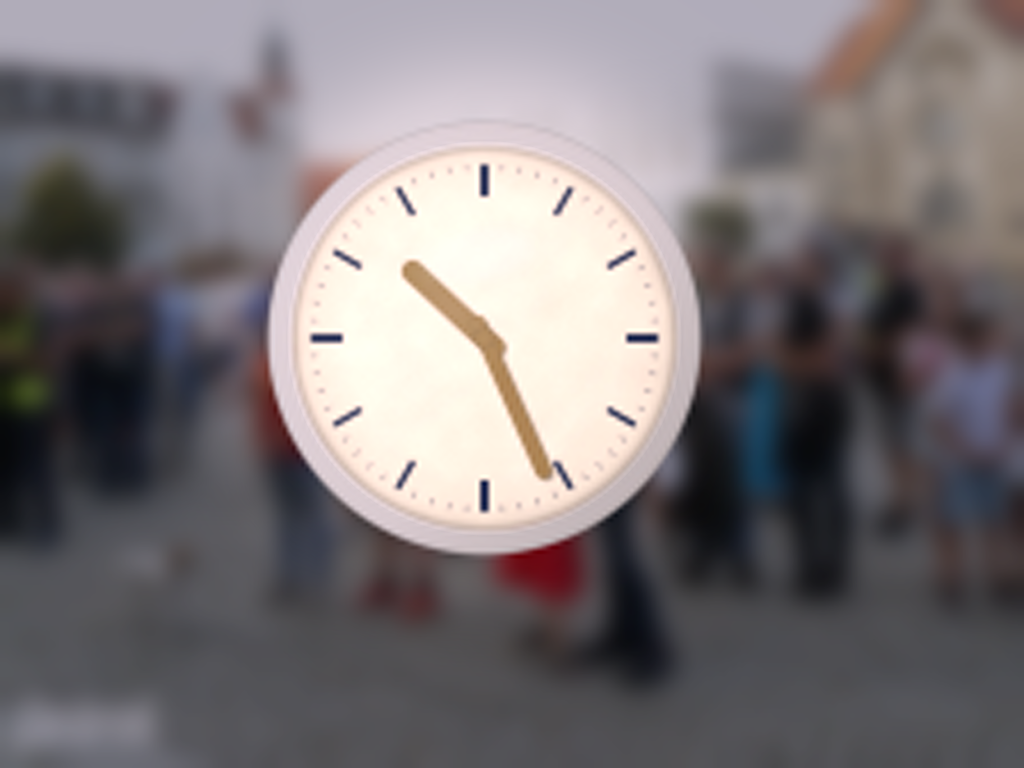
10:26
